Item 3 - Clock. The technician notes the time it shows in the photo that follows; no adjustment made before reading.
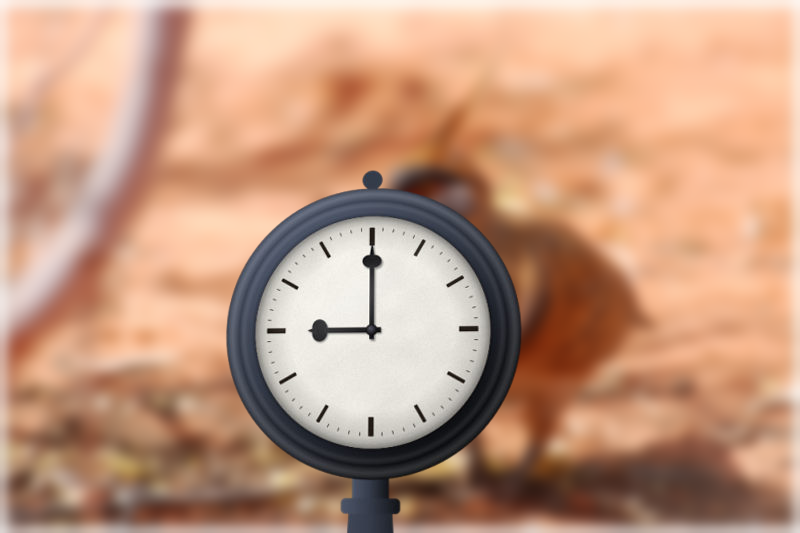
9:00
